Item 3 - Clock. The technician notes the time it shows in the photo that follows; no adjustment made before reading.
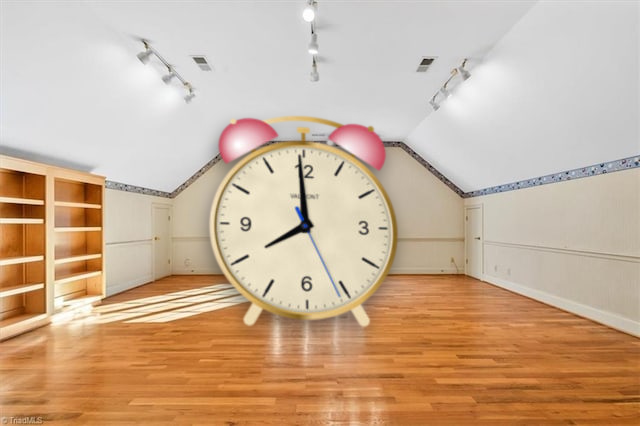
7:59:26
